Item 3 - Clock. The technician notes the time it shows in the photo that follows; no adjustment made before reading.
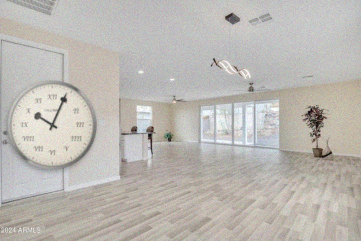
10:04
